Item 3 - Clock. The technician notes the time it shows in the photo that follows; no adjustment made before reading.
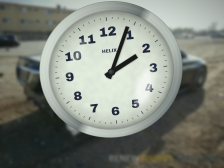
2:04
